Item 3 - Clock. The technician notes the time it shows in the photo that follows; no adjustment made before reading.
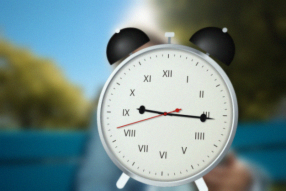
9:15:42
